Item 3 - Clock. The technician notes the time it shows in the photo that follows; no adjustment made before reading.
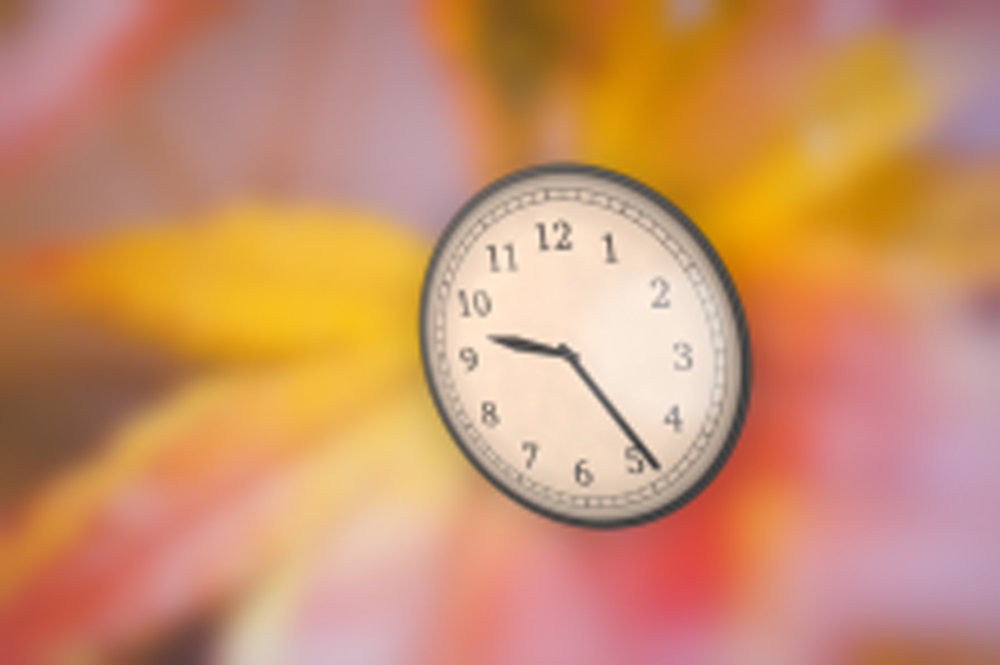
9:24
